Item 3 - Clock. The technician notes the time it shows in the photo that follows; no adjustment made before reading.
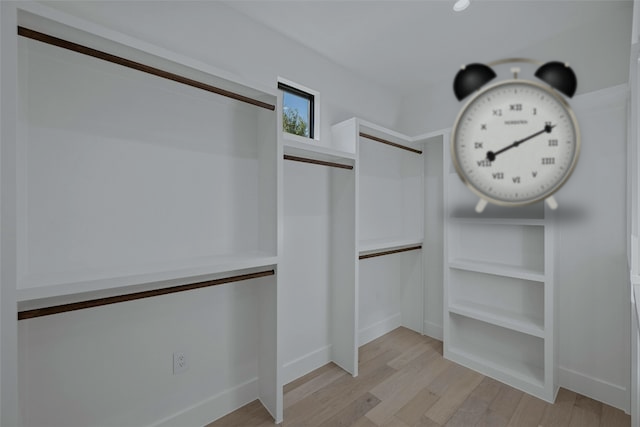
8:11
